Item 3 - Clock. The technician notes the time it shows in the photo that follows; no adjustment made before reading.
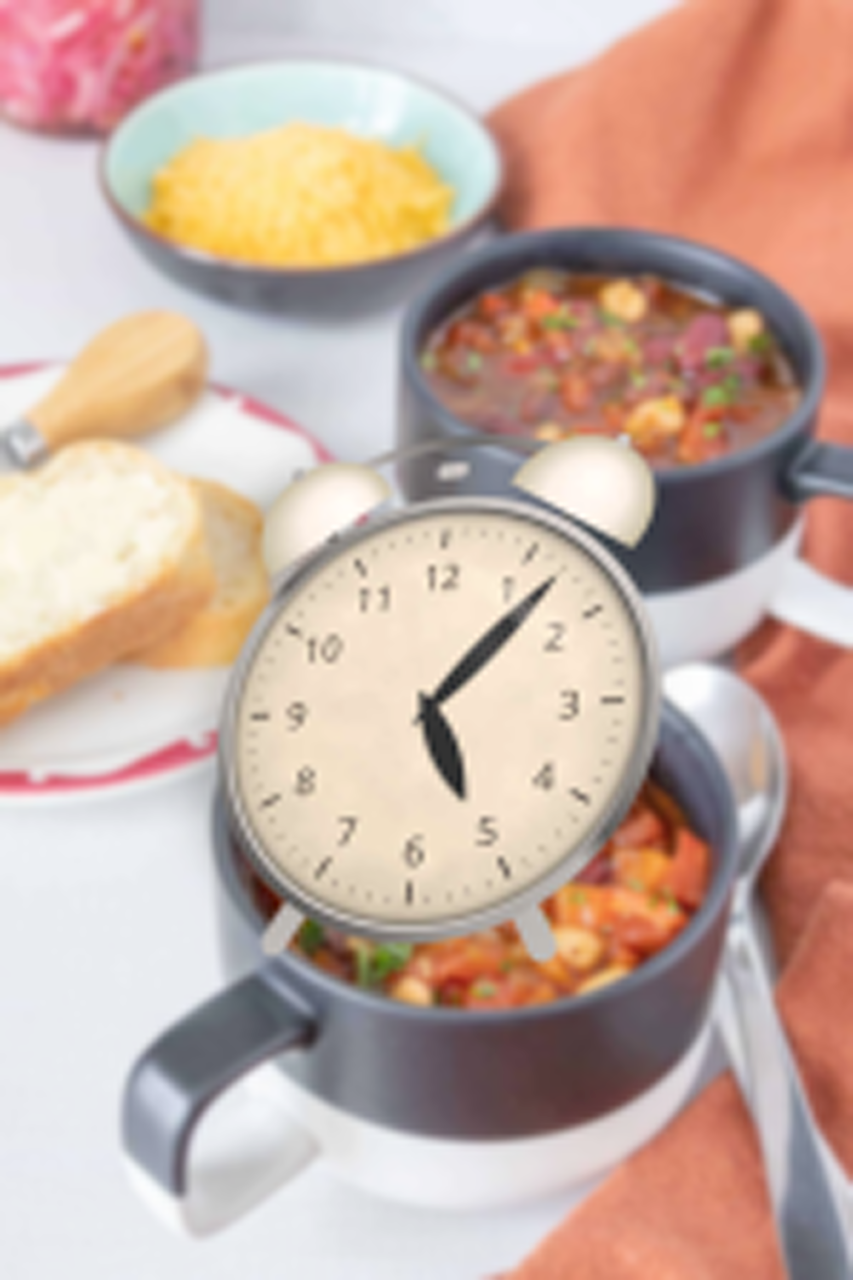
5:07
